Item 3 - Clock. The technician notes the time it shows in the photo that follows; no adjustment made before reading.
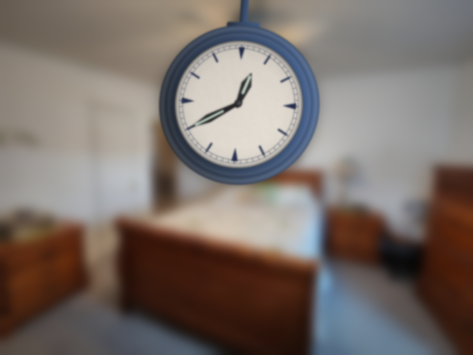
12:40
